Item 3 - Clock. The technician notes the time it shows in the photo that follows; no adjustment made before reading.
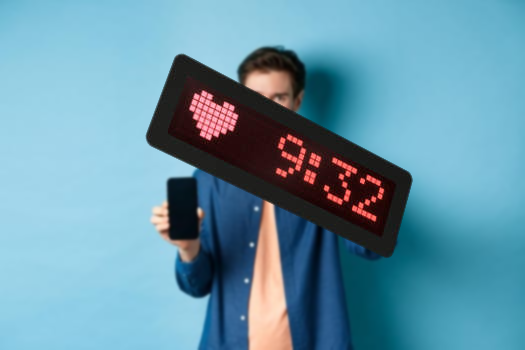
9:32
